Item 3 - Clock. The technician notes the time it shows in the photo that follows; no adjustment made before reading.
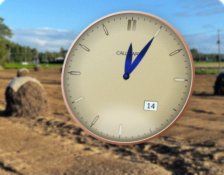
12:05
